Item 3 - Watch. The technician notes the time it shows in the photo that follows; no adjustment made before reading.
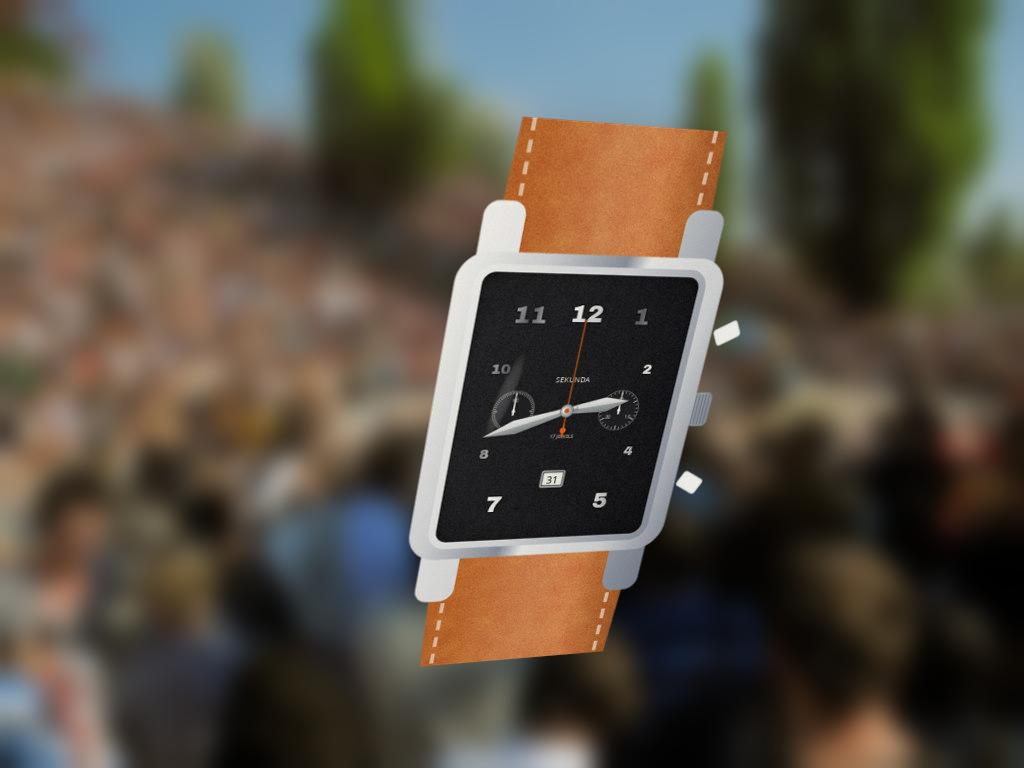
2:42
